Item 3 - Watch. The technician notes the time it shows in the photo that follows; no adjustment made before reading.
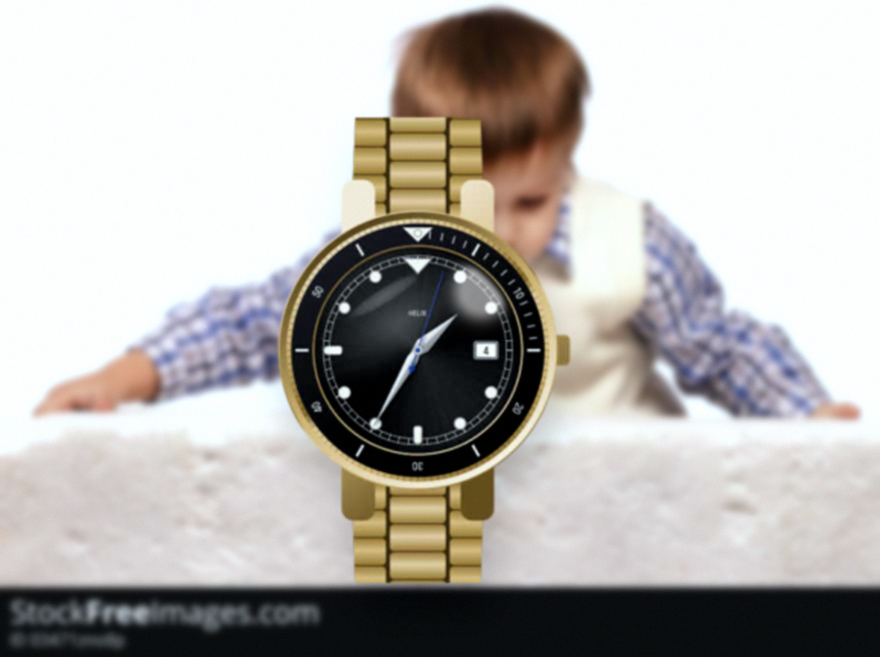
1:35:03
